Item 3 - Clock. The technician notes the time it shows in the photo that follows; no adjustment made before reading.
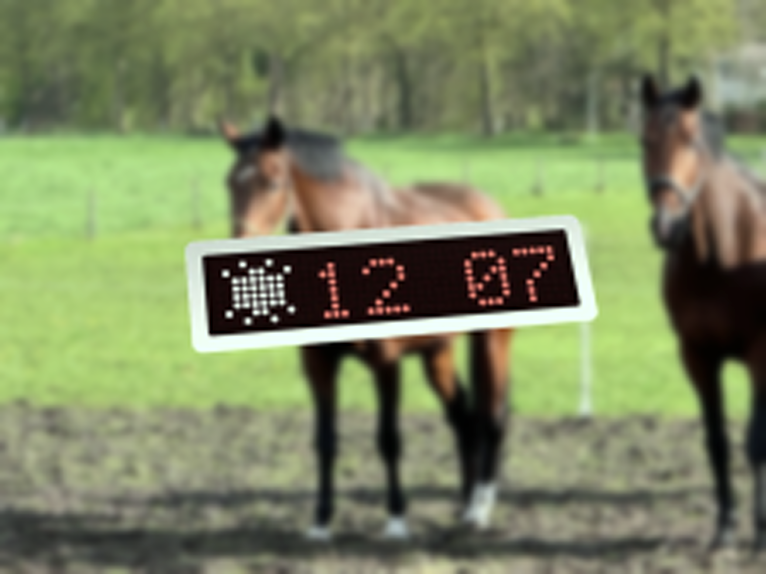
12:07
